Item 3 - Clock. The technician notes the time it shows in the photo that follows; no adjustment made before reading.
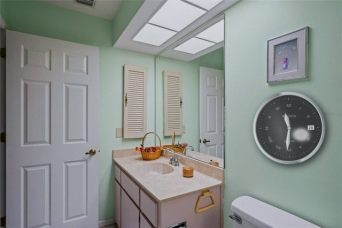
11:31
